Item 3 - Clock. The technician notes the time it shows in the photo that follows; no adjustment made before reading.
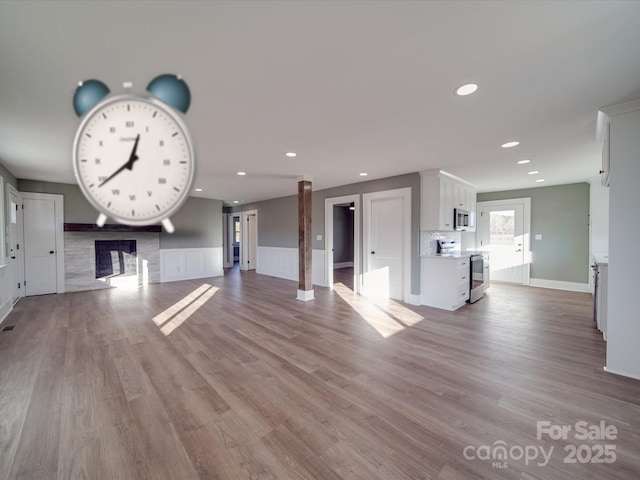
12:39
